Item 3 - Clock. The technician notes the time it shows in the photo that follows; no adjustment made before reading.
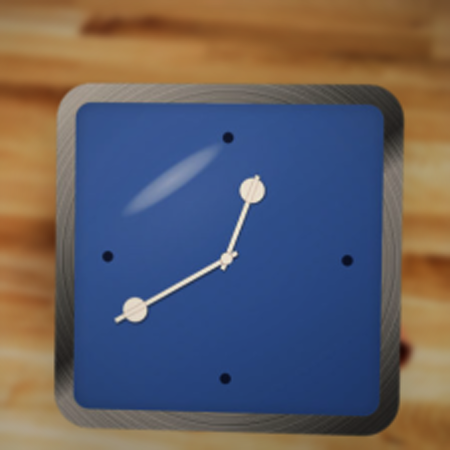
12:40
